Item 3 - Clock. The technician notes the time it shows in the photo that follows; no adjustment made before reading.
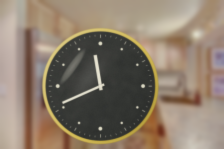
11:41
